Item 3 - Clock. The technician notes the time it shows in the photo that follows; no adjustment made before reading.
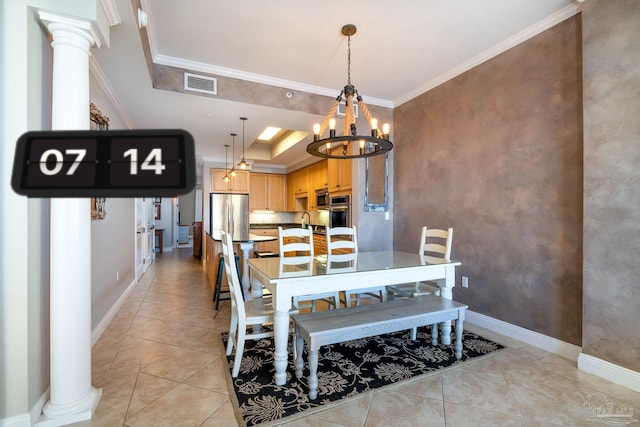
7:14
